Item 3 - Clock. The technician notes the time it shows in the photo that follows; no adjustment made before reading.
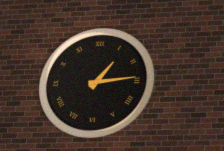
1:14
